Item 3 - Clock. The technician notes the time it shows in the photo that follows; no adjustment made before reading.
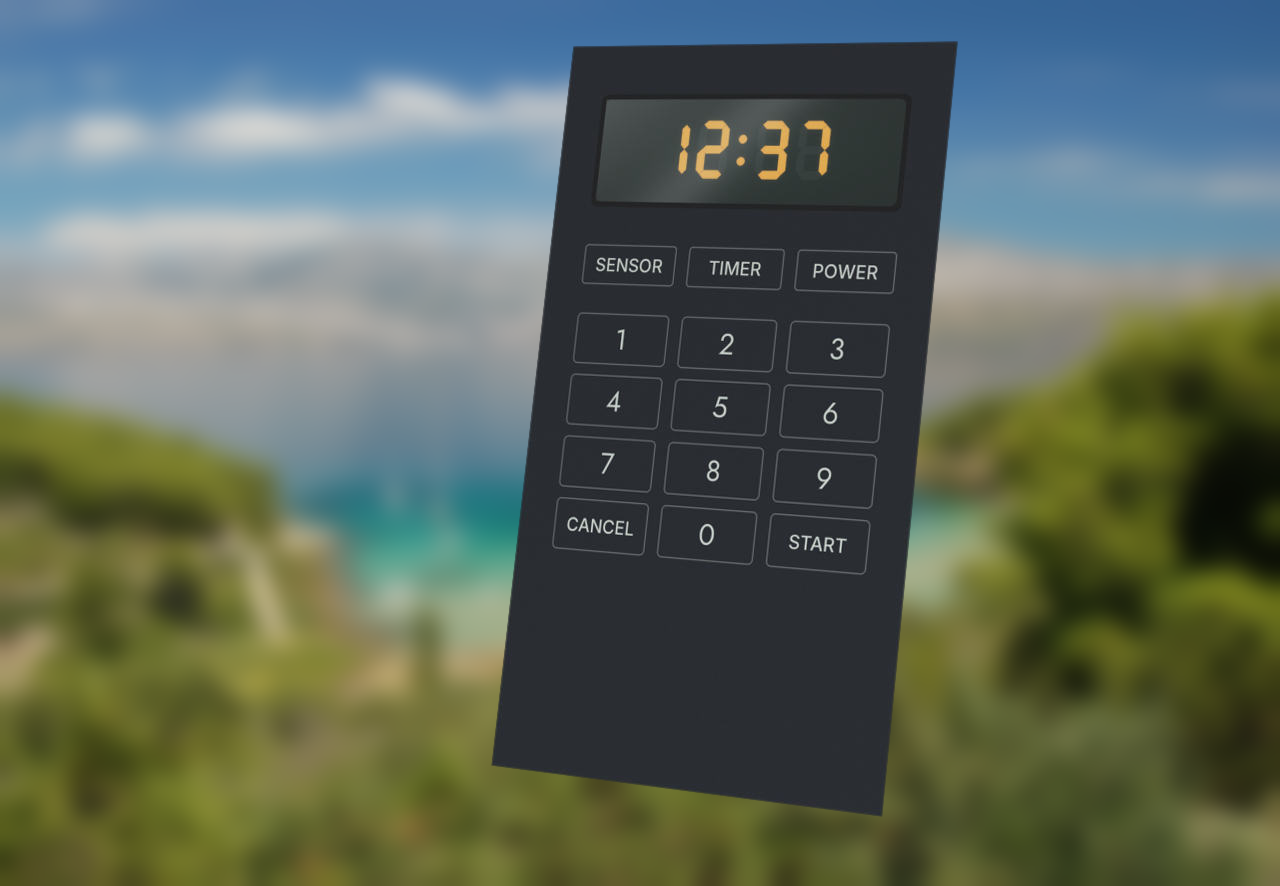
12:37
